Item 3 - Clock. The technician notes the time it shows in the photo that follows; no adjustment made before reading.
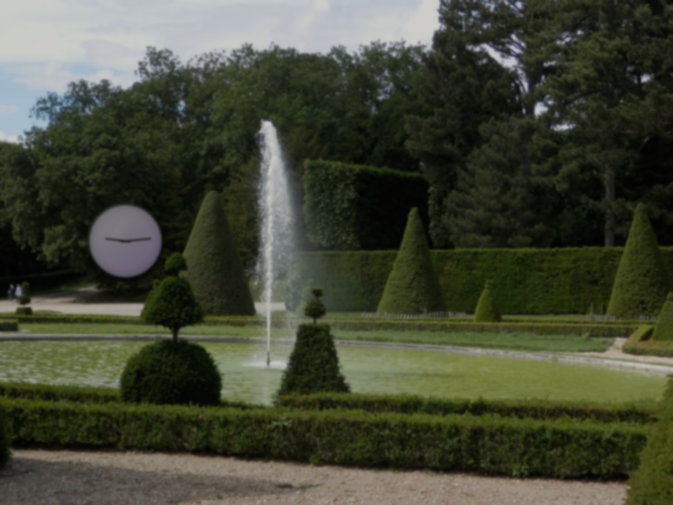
9:14
